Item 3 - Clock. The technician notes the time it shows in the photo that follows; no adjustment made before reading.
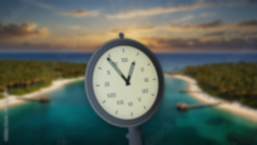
12:54
